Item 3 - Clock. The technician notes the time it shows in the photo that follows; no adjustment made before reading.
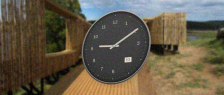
9:10
